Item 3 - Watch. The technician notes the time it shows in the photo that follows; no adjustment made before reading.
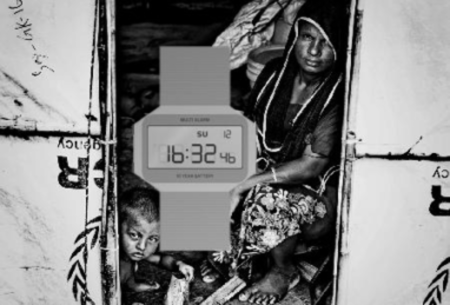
16:32:46
